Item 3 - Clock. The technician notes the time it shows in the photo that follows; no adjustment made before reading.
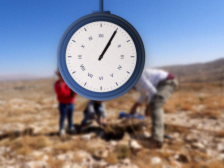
1:05
